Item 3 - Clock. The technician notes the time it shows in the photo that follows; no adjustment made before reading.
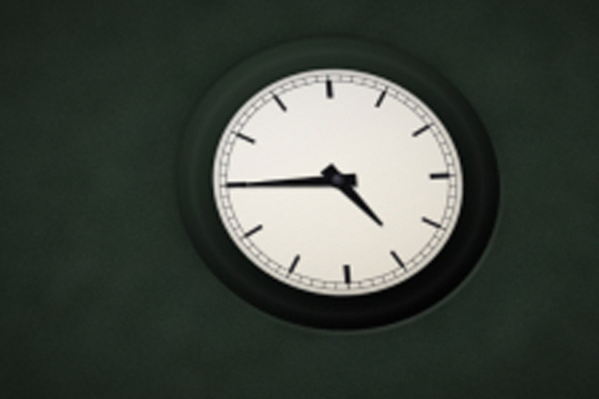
4:45
